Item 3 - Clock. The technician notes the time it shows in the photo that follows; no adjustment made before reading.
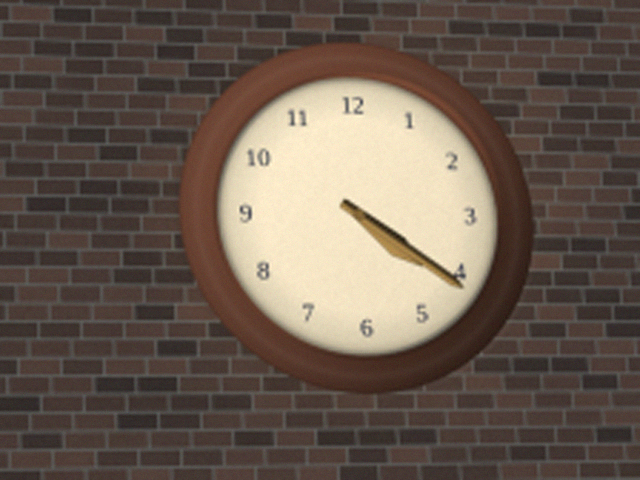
4:21
